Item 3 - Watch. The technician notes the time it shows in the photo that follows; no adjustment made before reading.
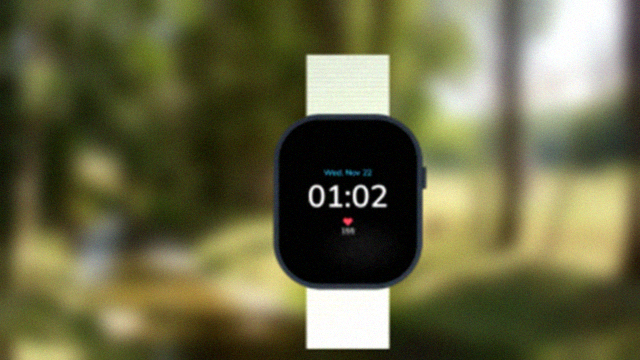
1:02
